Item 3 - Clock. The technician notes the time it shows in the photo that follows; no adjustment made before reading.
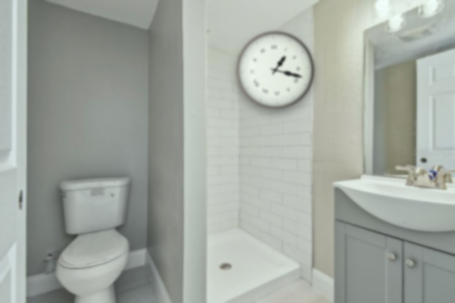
1:18
